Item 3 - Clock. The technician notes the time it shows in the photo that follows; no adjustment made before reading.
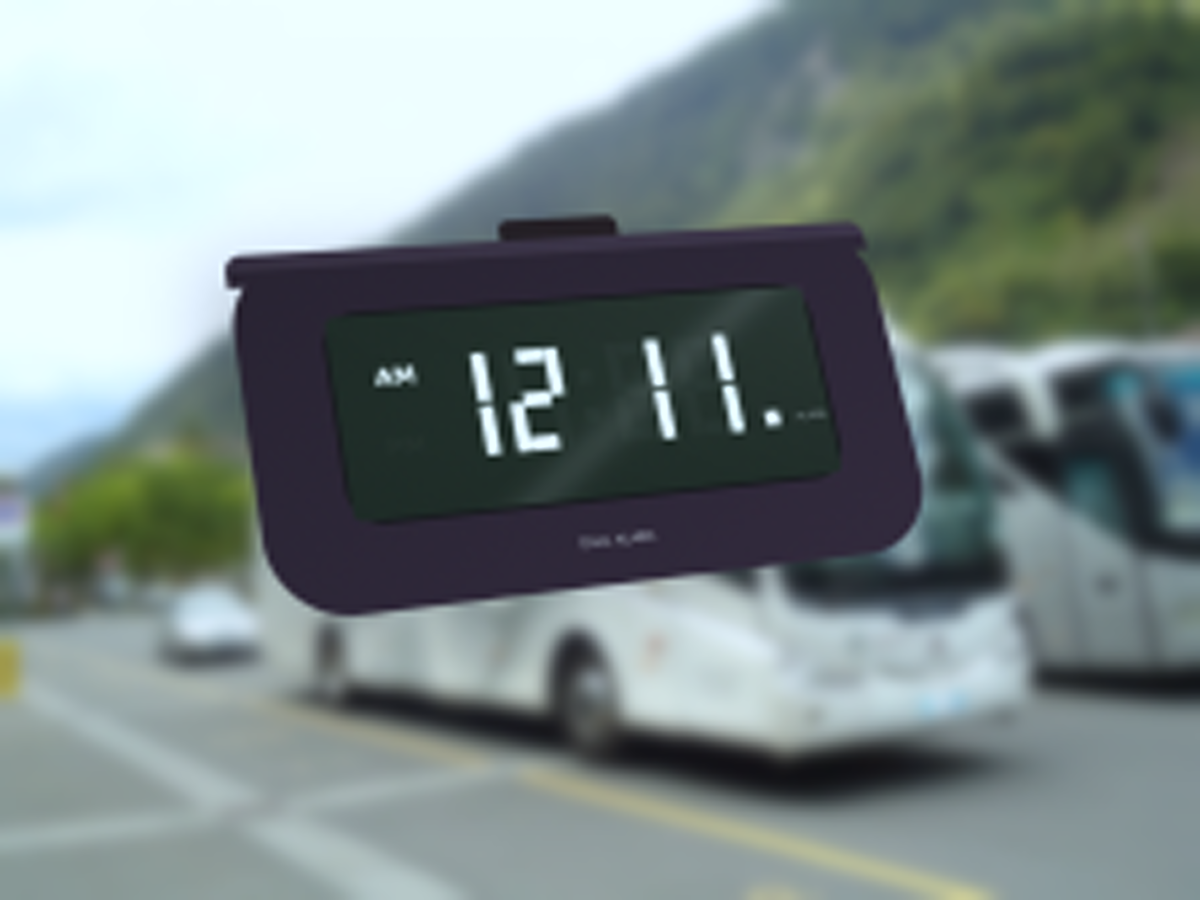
12:11
